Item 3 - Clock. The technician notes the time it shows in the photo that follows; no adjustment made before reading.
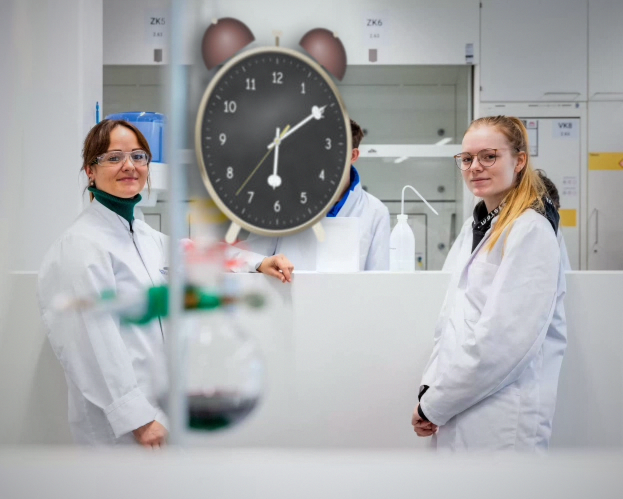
6:09:37
